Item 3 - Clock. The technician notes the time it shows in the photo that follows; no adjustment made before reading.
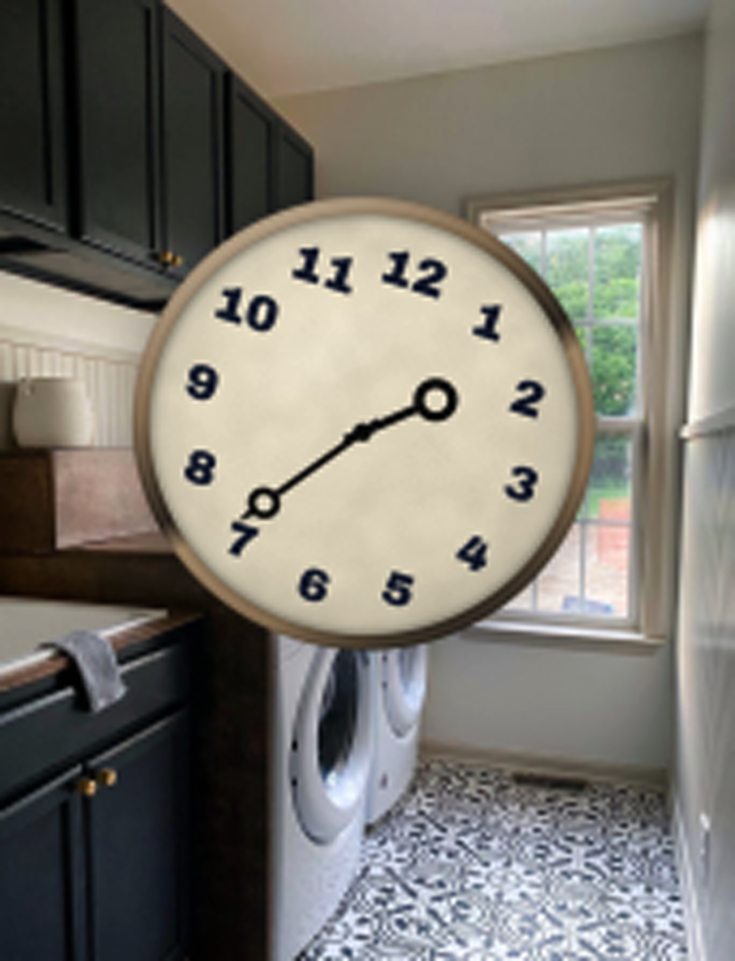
1:36
